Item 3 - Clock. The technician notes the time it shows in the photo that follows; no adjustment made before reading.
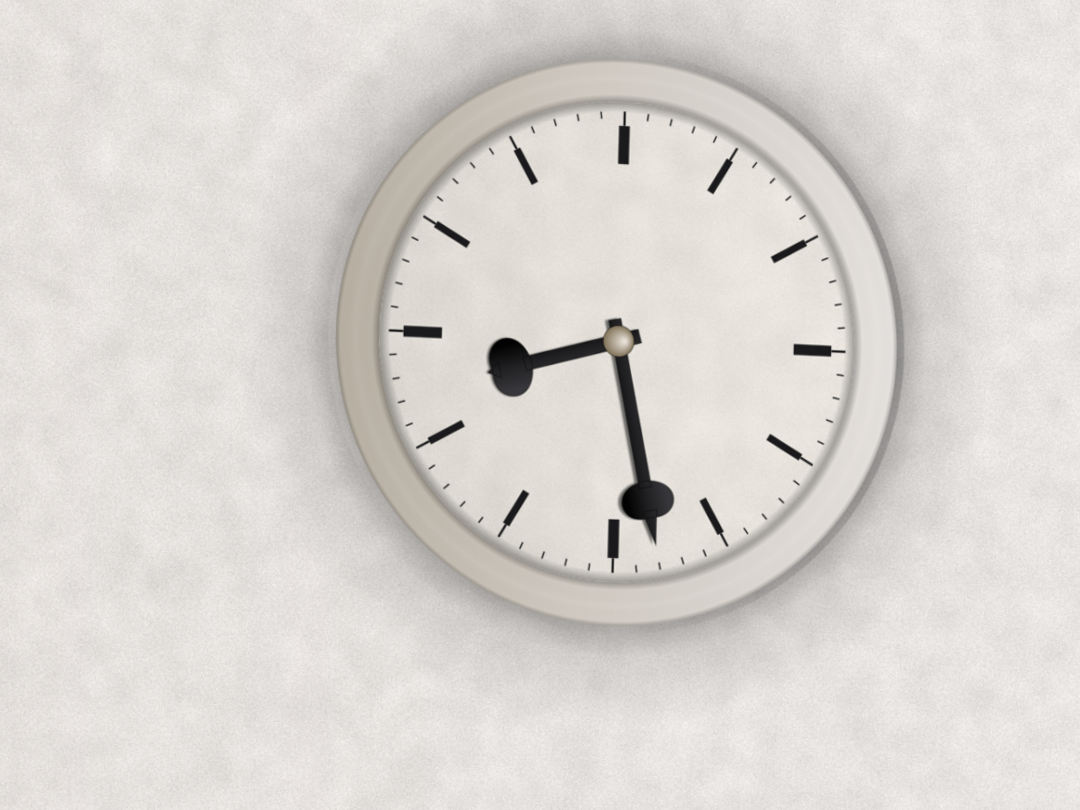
8:28
